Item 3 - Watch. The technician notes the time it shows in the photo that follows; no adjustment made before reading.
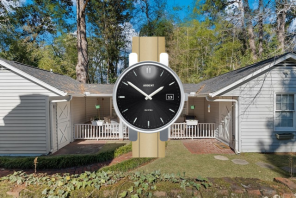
1:51
